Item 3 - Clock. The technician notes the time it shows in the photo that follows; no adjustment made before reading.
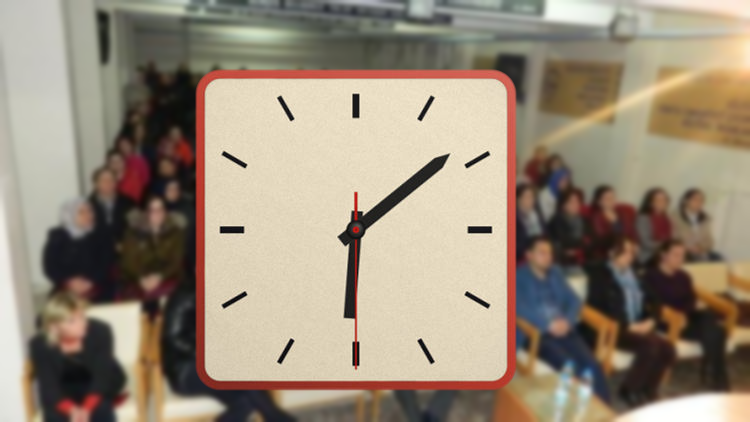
6:08:30
